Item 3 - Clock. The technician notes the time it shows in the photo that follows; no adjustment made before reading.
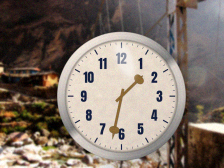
1:32
